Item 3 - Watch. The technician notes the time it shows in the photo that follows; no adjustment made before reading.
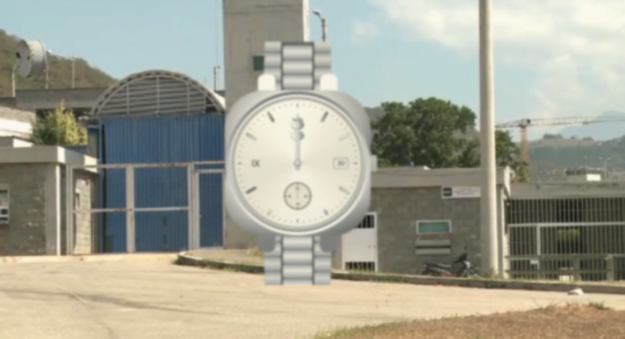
12:00
